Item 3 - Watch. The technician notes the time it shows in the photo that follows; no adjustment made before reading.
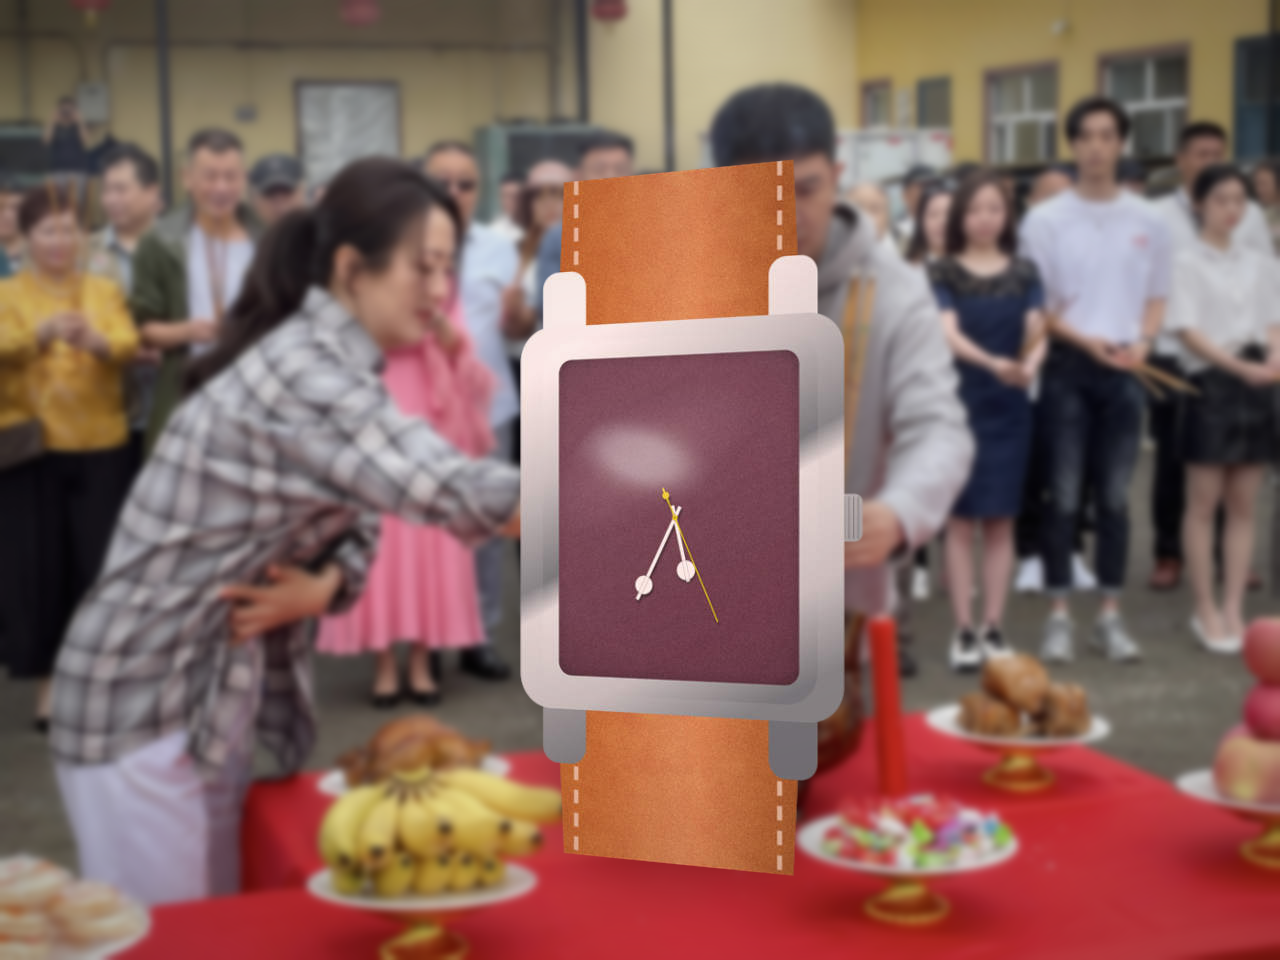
5:34:26
